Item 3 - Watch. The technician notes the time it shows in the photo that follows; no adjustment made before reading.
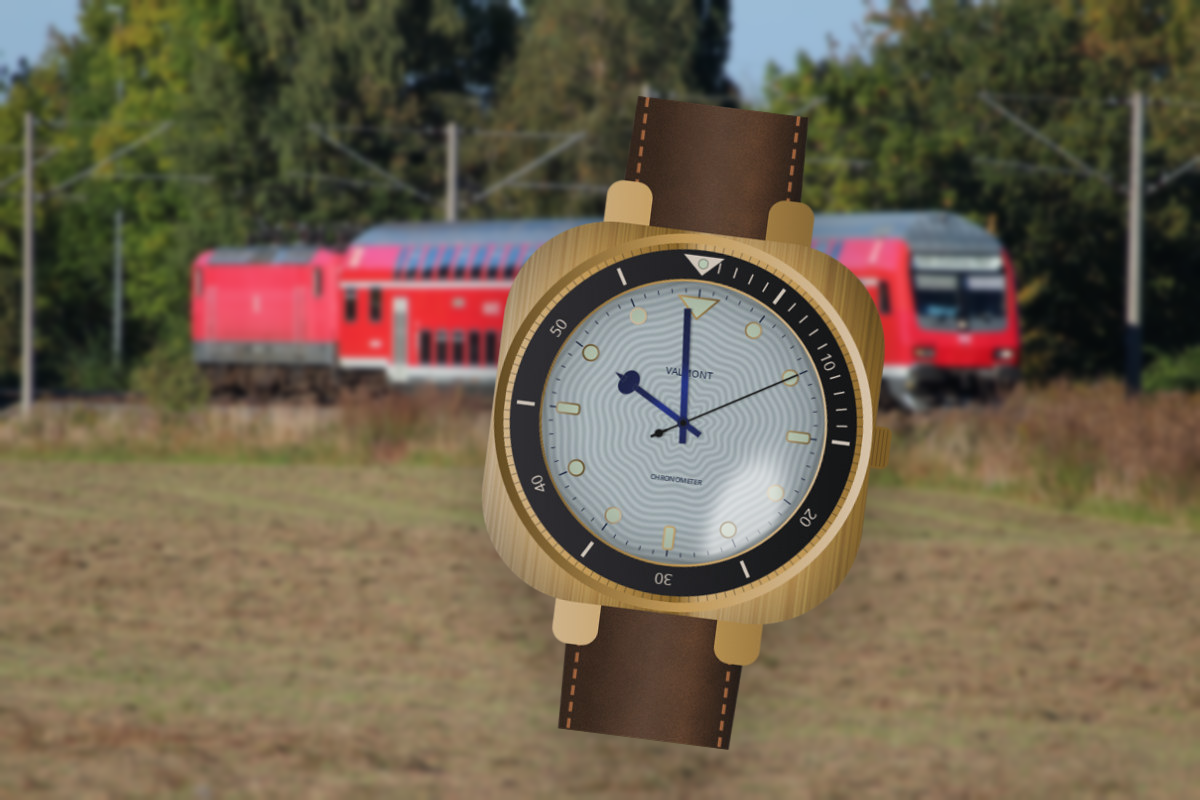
9:59:10
